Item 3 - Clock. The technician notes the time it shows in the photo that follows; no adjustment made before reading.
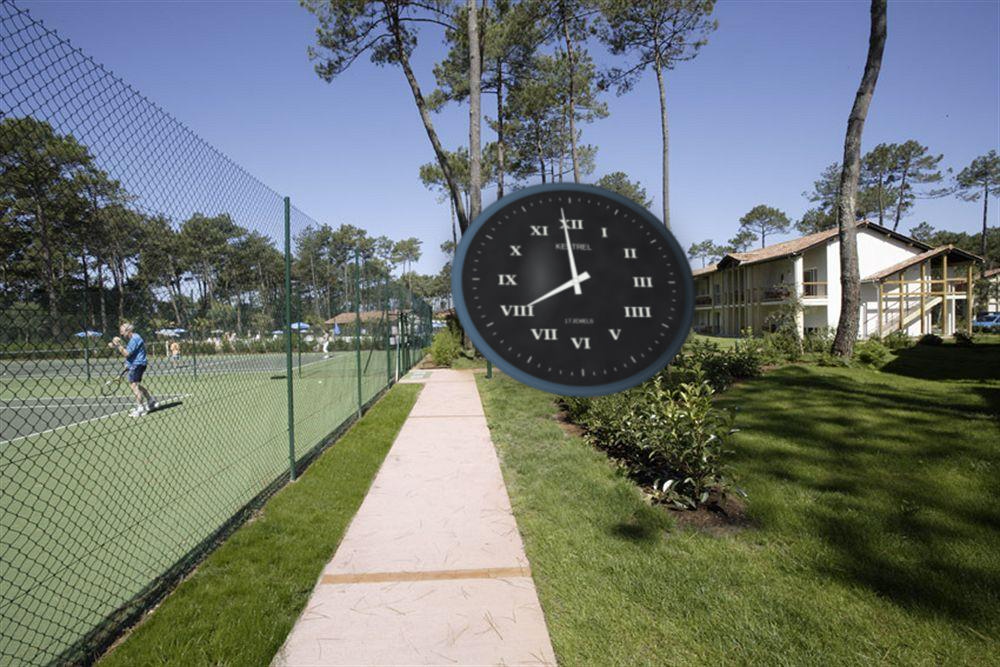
7:59
